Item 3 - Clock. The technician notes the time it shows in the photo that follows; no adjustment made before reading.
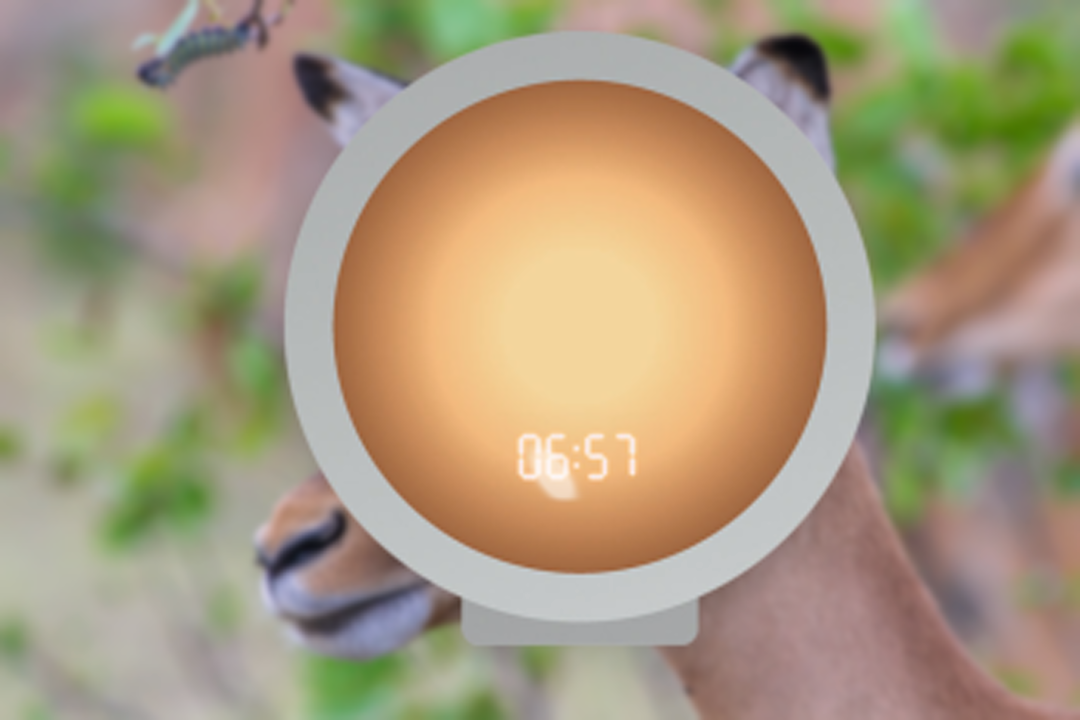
6:57
